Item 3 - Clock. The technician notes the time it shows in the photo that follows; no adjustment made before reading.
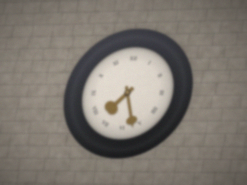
7:27
